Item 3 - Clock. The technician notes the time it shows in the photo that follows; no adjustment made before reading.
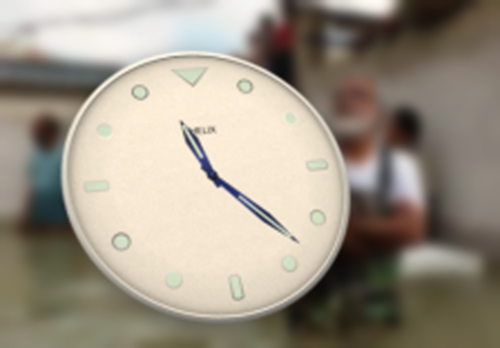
11:23
